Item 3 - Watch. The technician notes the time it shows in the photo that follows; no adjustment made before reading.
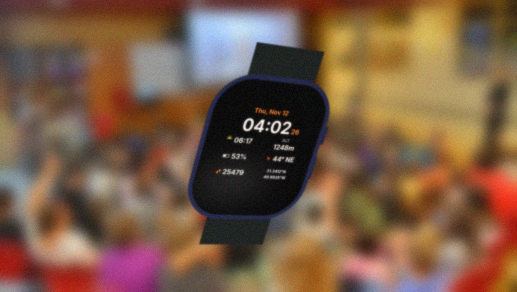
4:02
